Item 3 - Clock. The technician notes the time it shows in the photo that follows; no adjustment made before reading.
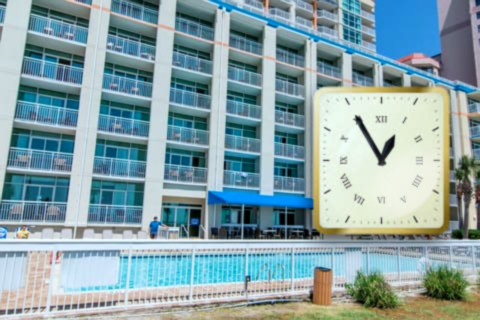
12:55
